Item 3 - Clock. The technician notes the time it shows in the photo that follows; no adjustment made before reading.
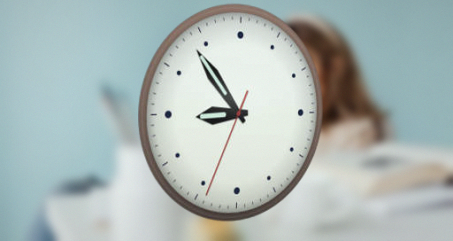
8:53:34
